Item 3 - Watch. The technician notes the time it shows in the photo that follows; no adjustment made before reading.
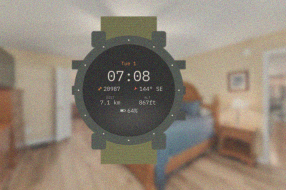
7:08
